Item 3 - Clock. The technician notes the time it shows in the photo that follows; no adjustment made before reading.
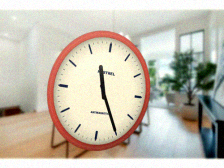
11:25
